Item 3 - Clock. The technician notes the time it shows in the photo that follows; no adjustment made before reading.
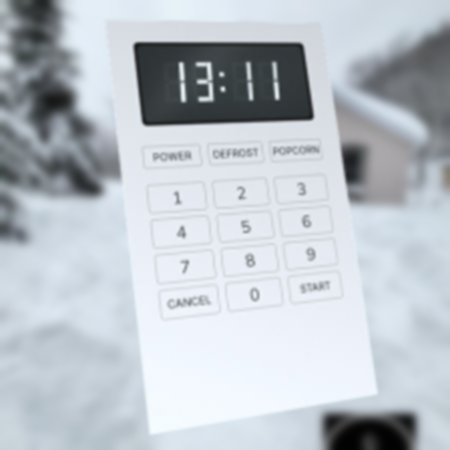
13:11
